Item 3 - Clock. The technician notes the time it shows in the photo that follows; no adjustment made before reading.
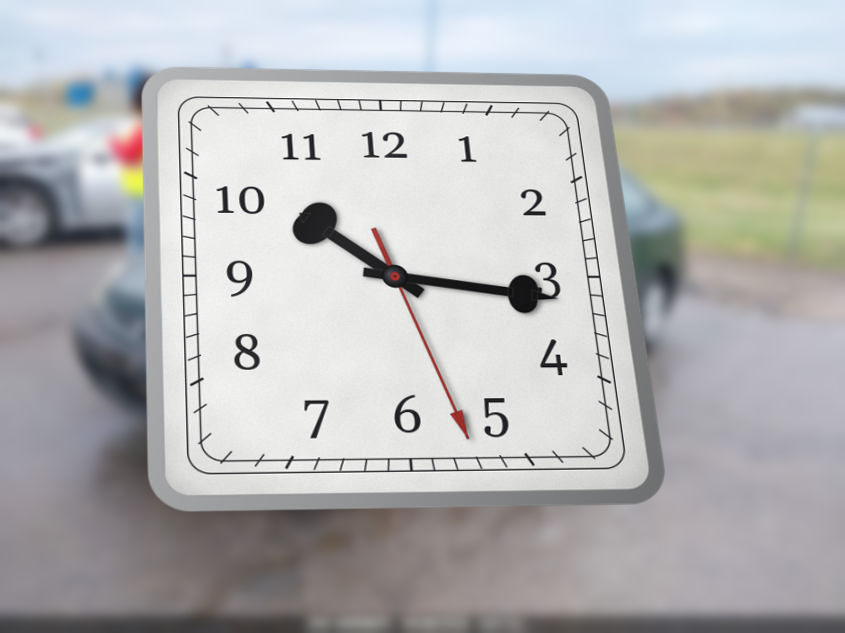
10:16:27
